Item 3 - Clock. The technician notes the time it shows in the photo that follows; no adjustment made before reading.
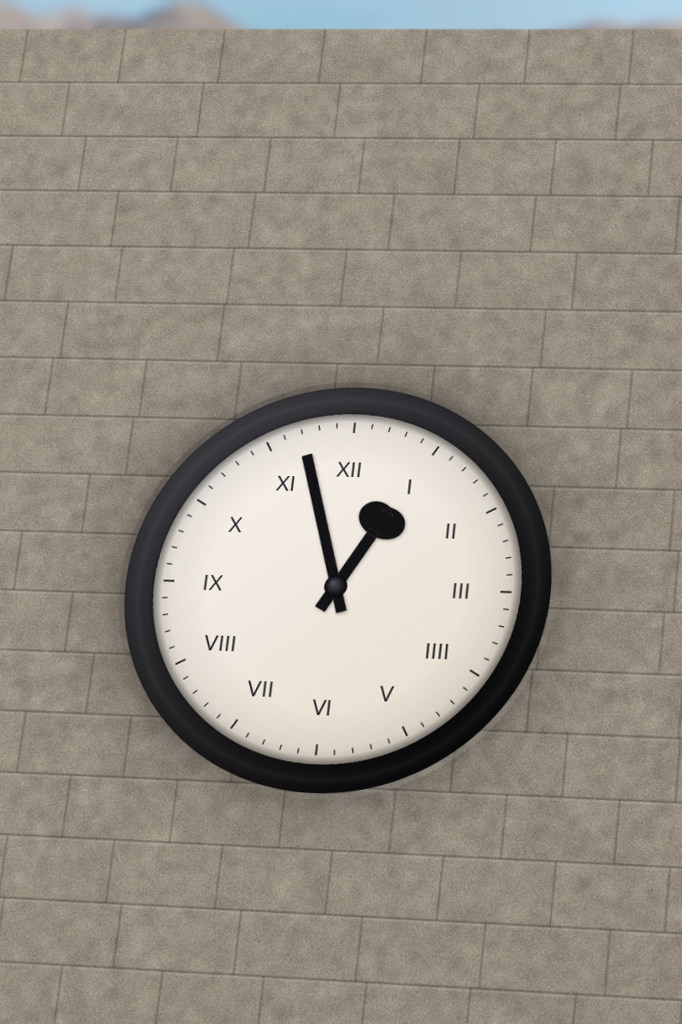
12:57
